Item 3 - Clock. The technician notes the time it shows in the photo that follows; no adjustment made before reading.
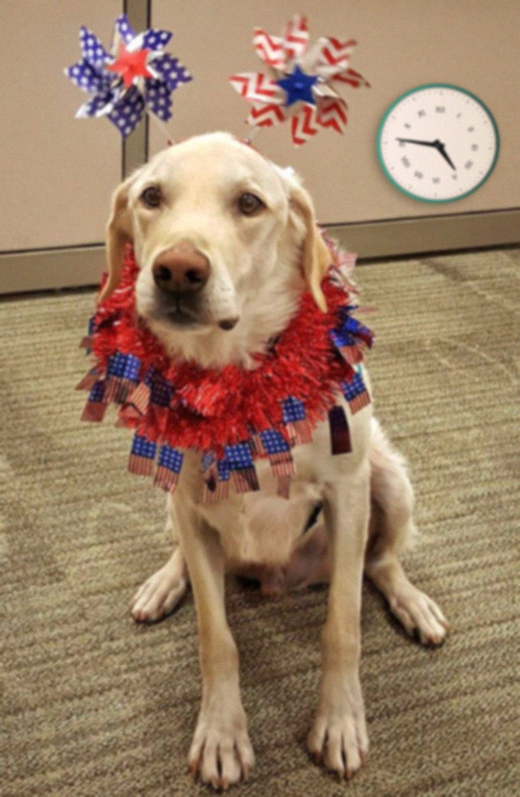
4:46
